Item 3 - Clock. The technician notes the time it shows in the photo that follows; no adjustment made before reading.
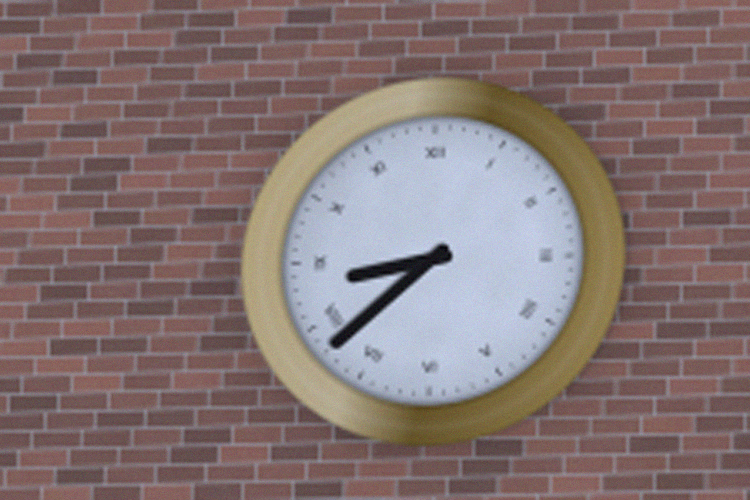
8:38
